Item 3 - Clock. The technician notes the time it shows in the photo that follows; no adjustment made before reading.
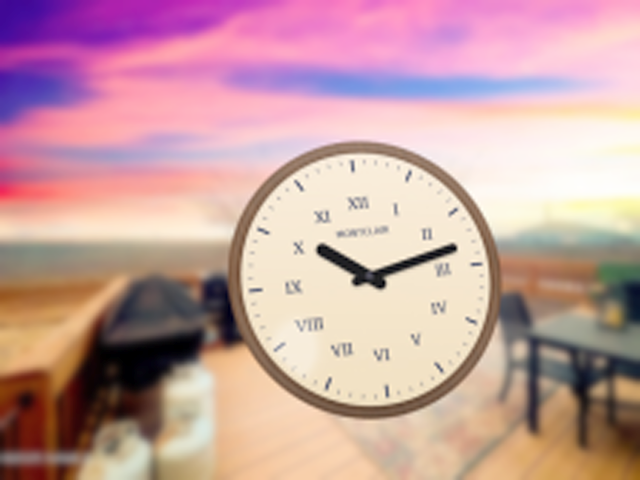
10:13
